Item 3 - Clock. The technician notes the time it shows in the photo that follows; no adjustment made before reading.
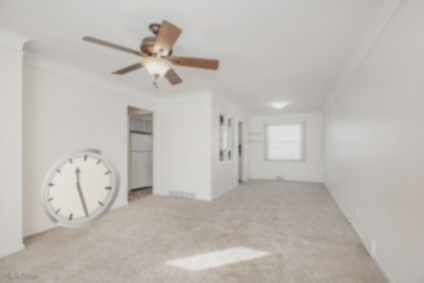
11:25
